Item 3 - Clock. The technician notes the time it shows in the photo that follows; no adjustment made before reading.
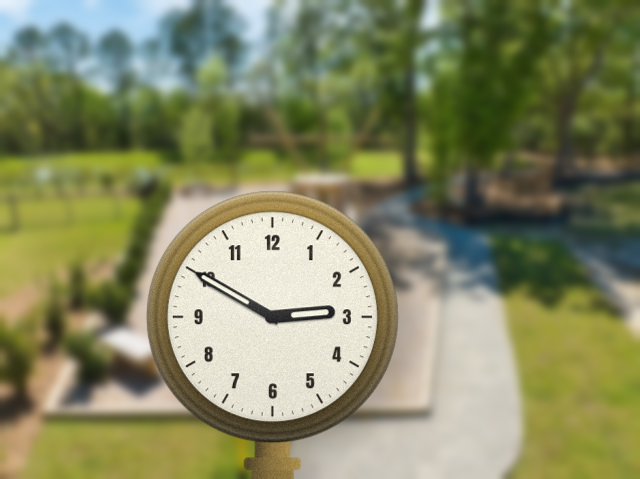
2:50
